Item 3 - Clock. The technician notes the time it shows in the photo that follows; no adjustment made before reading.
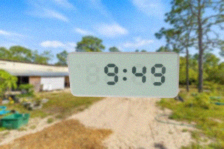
9:49
